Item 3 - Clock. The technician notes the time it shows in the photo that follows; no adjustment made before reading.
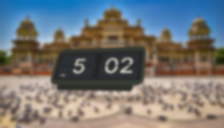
5:02
